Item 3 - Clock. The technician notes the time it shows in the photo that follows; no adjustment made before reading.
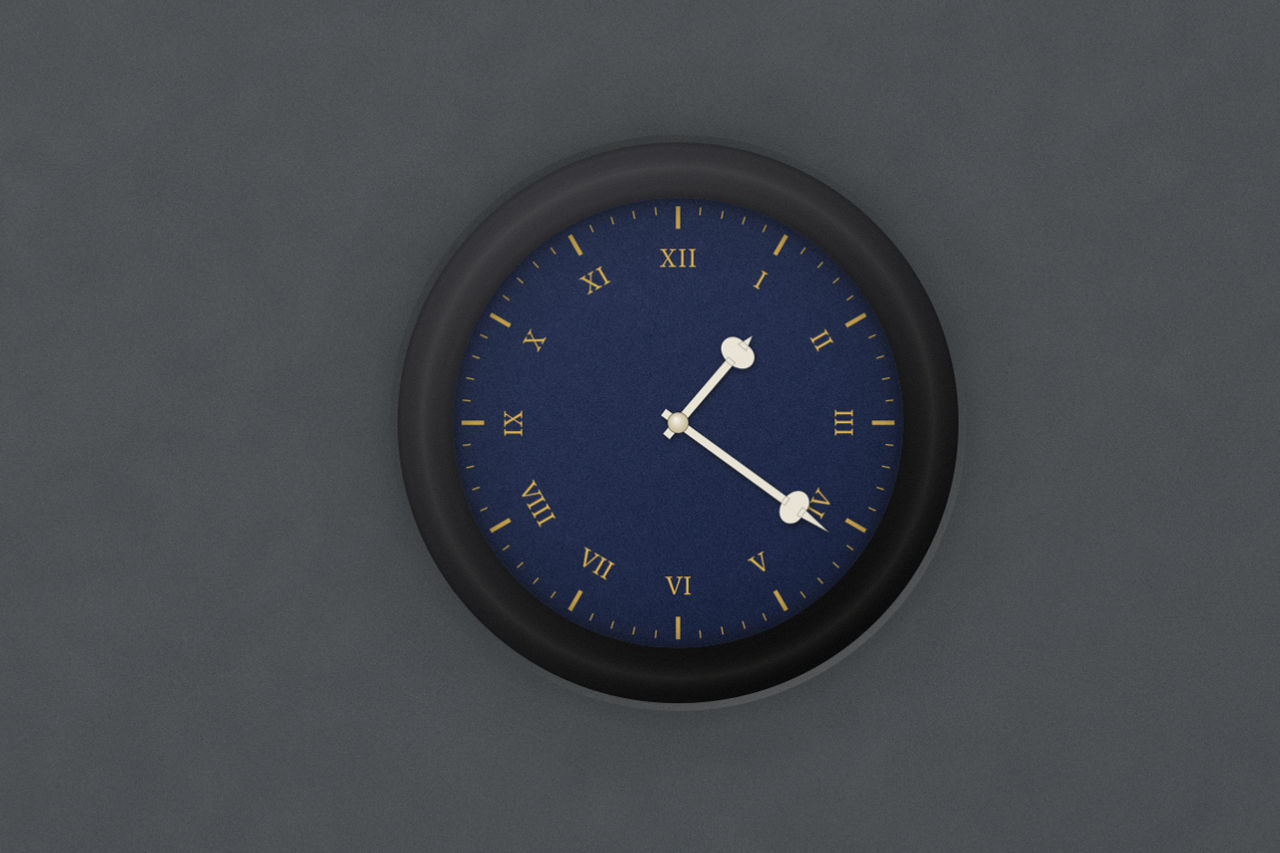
1:21
